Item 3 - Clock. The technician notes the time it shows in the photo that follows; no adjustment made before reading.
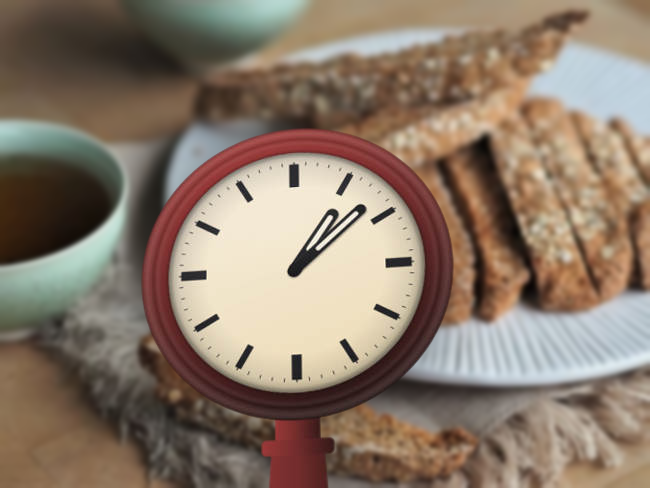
1:08
